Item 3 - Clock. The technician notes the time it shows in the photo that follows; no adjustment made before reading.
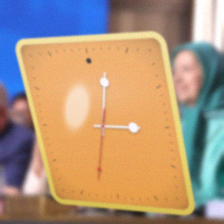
3:02:33
